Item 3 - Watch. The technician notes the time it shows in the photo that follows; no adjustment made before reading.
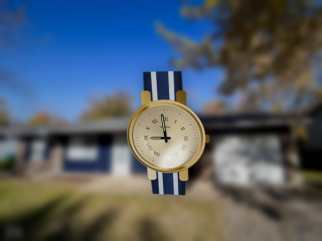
8:59
